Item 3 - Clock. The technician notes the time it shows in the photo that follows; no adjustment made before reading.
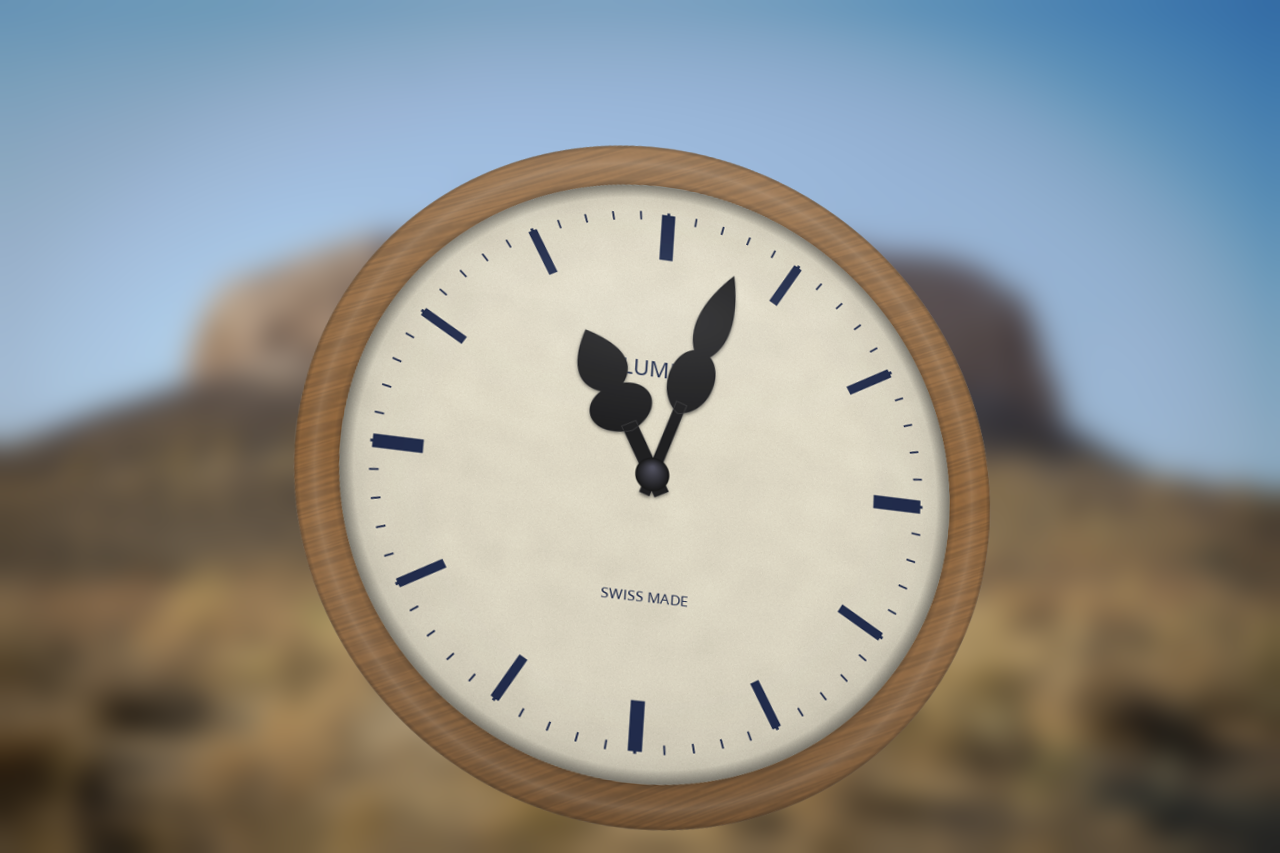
11:03
